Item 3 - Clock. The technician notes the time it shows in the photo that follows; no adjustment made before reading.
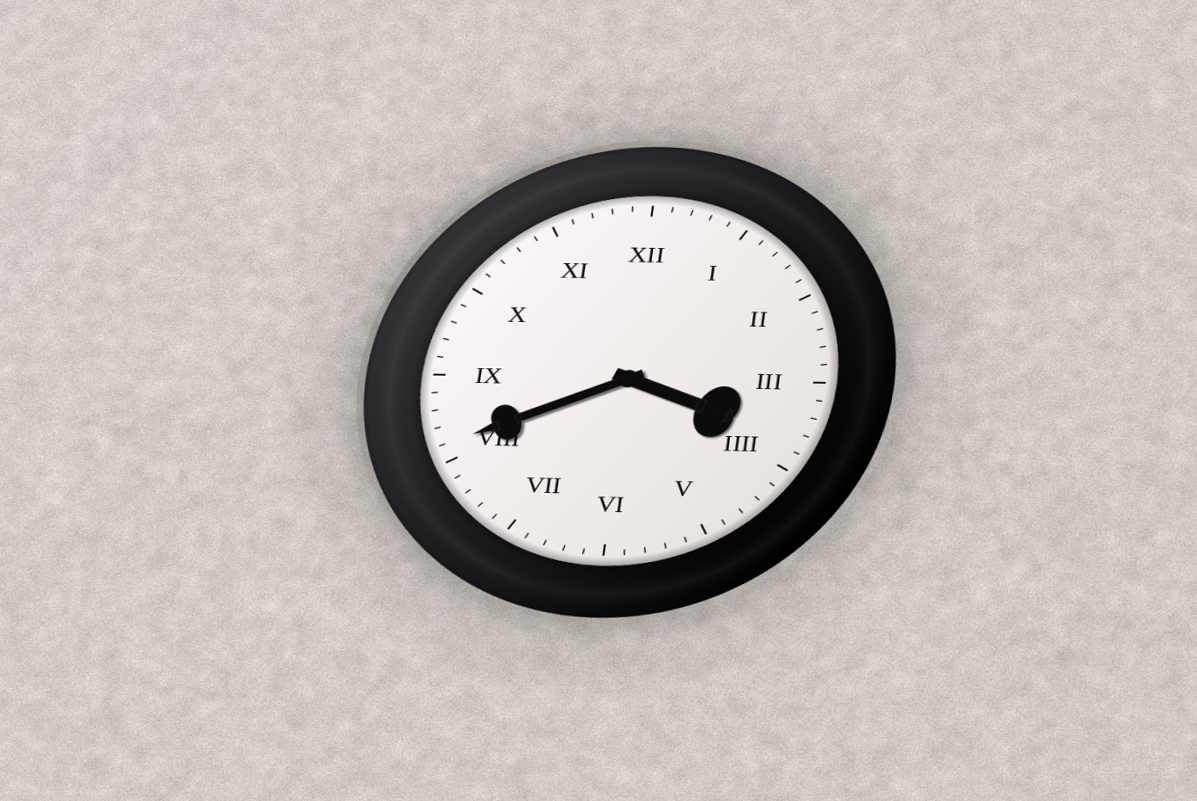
3:41
